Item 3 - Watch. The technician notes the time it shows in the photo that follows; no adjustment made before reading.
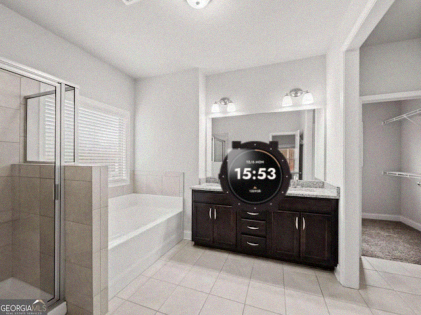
15:53
